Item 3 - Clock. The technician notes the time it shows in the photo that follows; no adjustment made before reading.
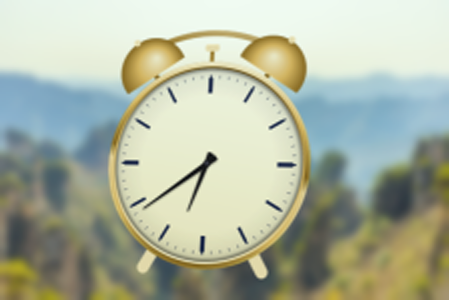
6:39
